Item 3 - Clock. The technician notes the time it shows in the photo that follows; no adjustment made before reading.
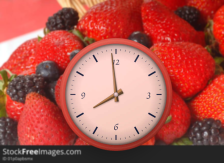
7:59
